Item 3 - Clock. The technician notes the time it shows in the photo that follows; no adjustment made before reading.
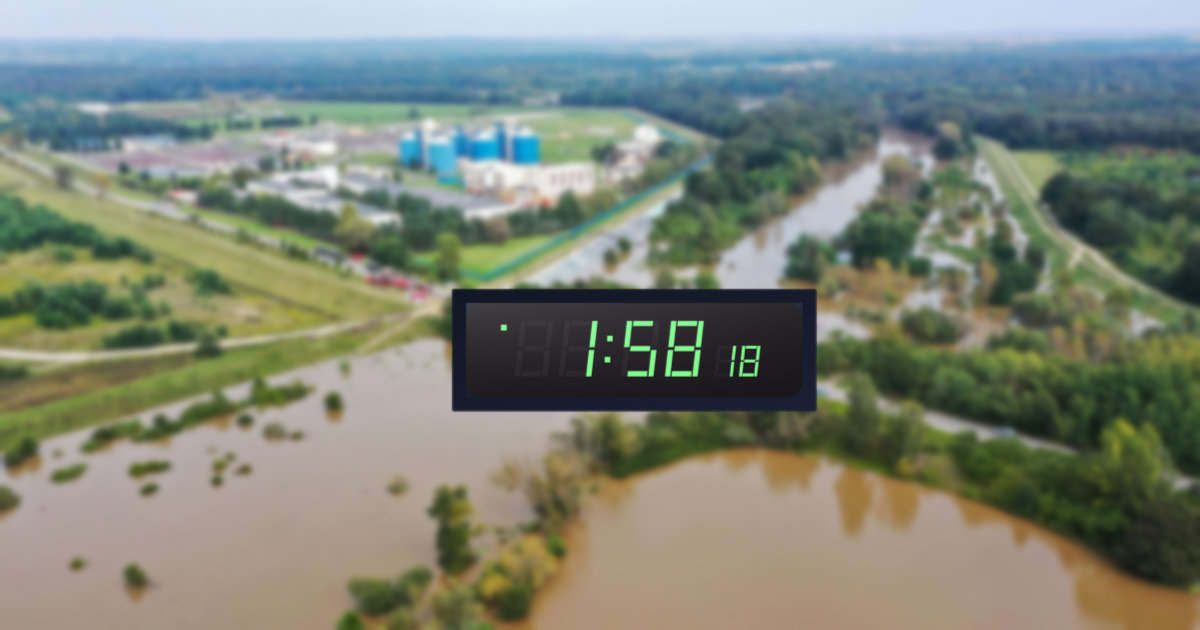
1:58:18
